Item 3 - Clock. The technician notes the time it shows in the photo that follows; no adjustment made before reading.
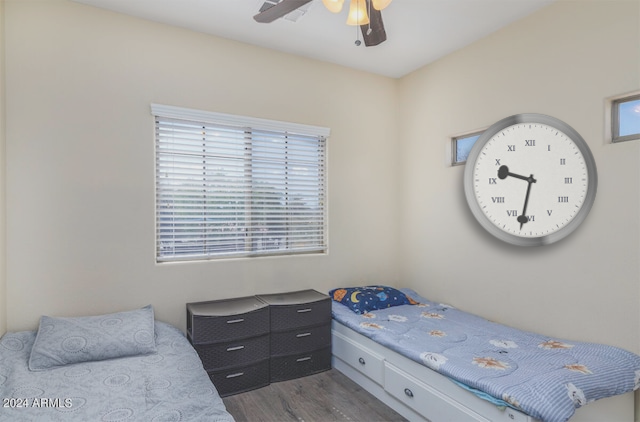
9:32
